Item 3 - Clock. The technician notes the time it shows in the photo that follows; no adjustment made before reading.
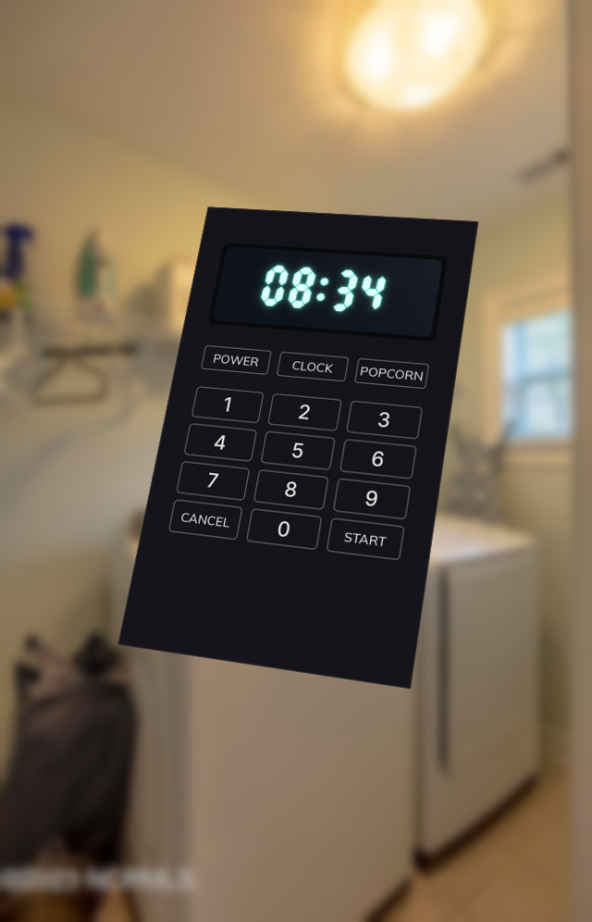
8:34
